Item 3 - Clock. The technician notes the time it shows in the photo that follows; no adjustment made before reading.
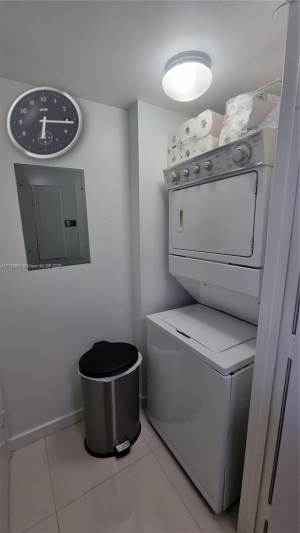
6:16
